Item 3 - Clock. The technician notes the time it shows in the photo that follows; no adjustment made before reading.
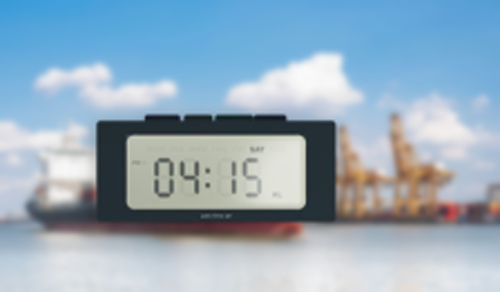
4:15
